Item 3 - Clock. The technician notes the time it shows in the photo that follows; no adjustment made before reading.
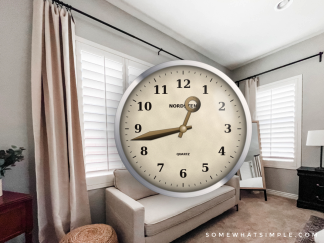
12:43
